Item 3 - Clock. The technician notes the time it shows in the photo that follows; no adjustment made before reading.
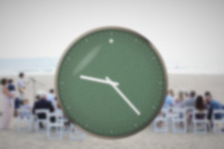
9:23
